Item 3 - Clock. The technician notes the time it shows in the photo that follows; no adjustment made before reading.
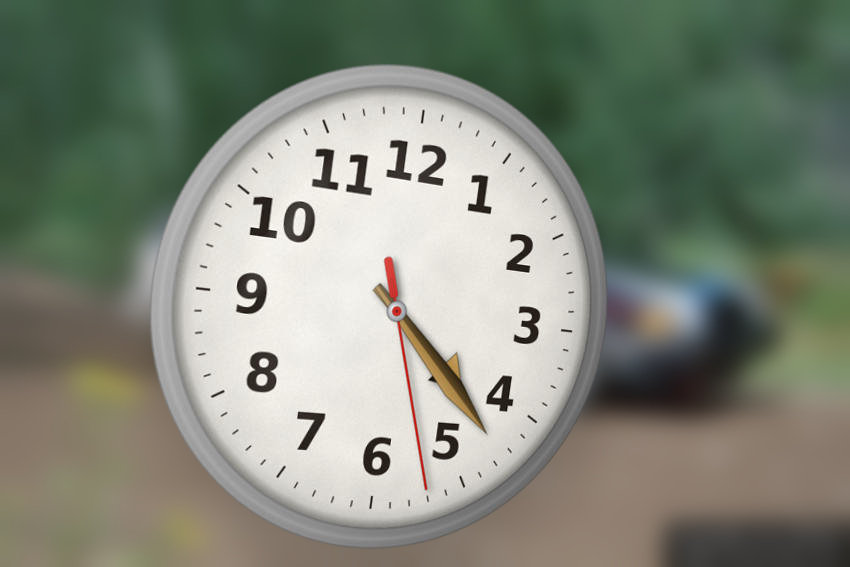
4:22:27
